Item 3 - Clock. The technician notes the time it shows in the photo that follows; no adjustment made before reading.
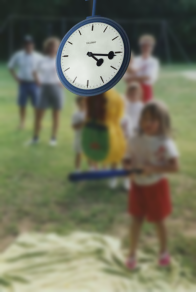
4:16
